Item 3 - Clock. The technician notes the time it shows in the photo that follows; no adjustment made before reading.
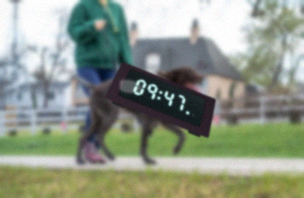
9:47
